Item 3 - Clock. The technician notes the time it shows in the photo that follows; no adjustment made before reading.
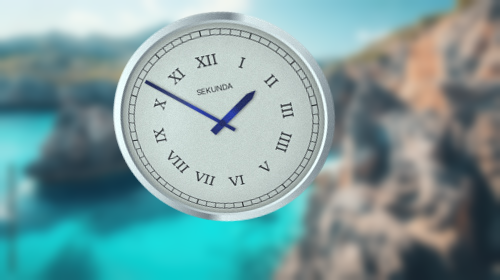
1:52
